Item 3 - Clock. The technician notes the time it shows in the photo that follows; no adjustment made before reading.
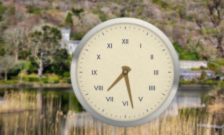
7:28
